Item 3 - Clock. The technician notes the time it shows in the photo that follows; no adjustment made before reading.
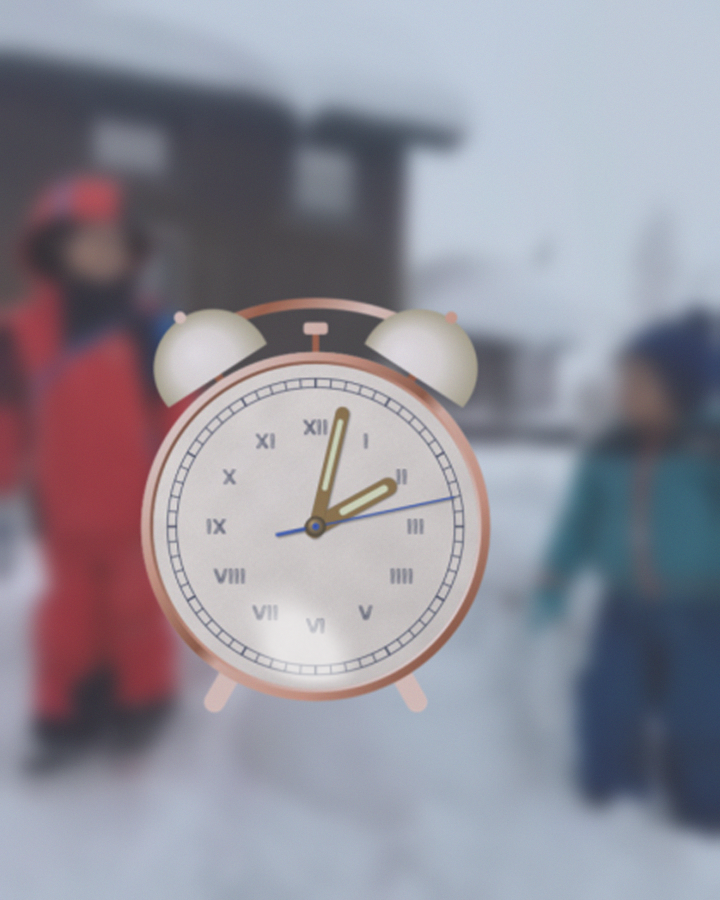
2:02:13
